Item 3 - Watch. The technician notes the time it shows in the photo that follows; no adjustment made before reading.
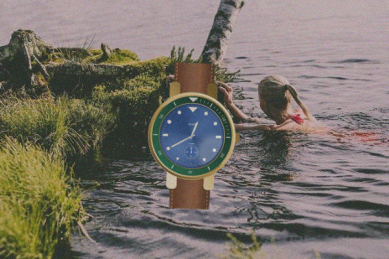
12:40
